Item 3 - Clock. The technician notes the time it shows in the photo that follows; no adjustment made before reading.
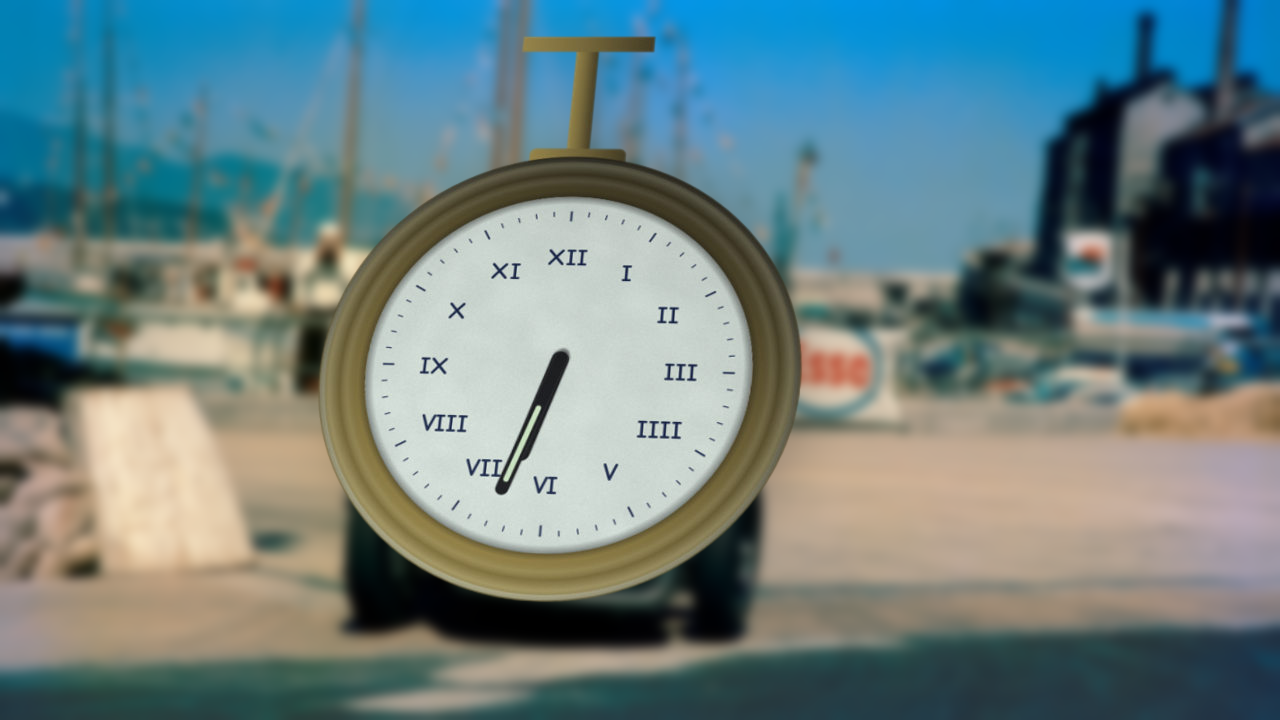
6:33
